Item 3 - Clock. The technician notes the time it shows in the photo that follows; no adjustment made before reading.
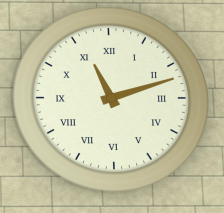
11:12
